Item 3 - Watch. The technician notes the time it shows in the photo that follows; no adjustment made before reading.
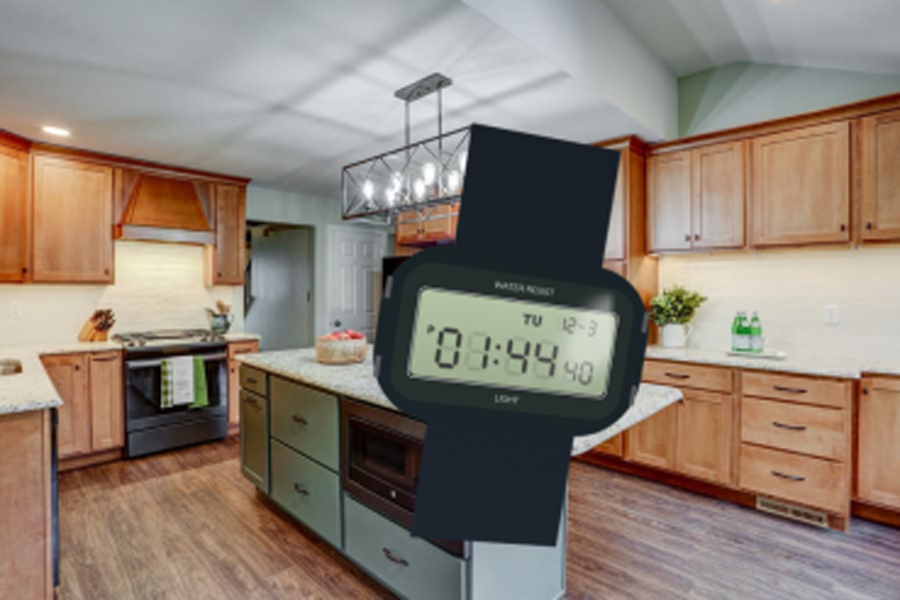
1:44:40
